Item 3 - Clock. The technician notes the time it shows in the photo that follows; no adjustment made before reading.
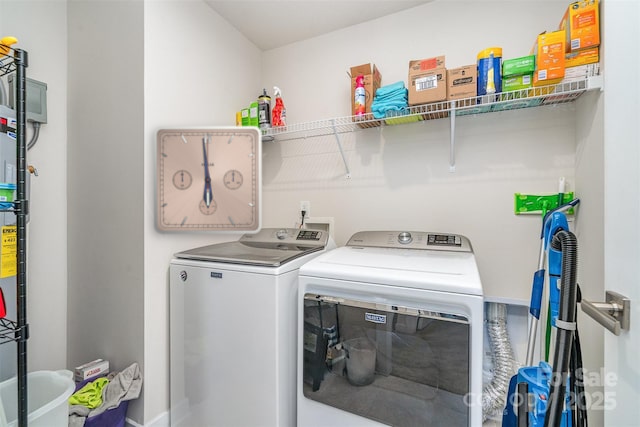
5:59
